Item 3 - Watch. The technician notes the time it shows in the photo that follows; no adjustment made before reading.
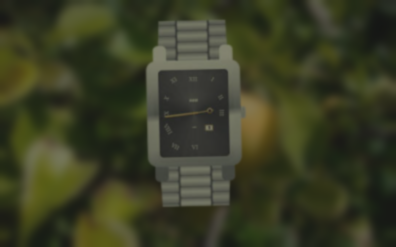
2:44
